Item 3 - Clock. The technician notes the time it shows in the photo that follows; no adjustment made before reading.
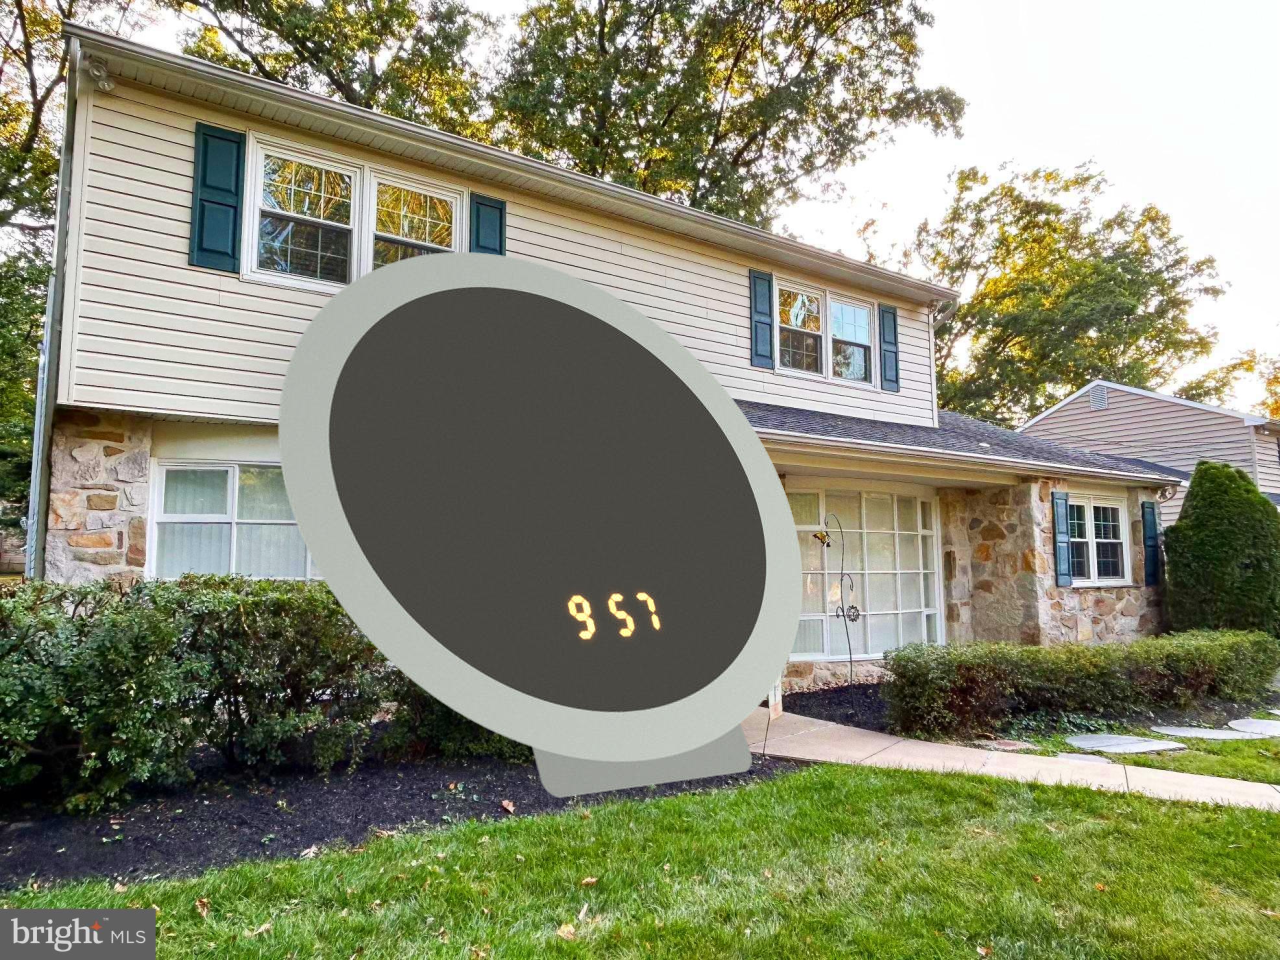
9:57
